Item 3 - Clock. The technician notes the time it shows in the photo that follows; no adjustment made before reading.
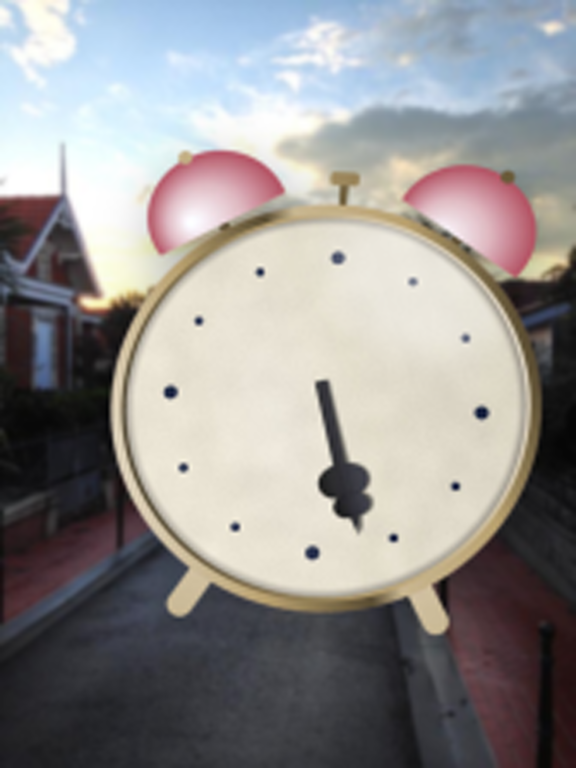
5:27
